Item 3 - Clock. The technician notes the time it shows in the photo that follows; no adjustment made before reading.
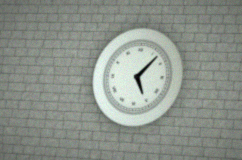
5:07
